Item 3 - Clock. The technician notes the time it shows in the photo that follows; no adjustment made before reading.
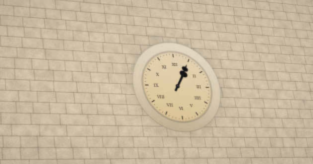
1:05
